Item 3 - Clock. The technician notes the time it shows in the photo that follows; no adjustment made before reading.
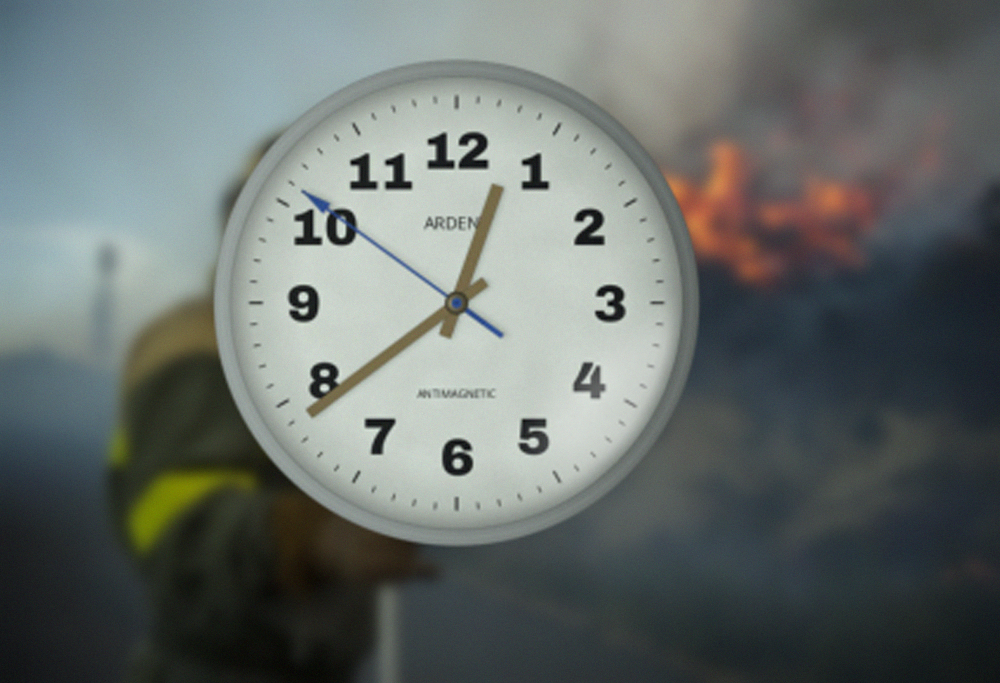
12:38:51
